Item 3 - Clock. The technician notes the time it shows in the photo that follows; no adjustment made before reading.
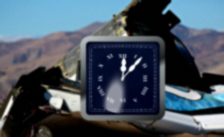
12:07
